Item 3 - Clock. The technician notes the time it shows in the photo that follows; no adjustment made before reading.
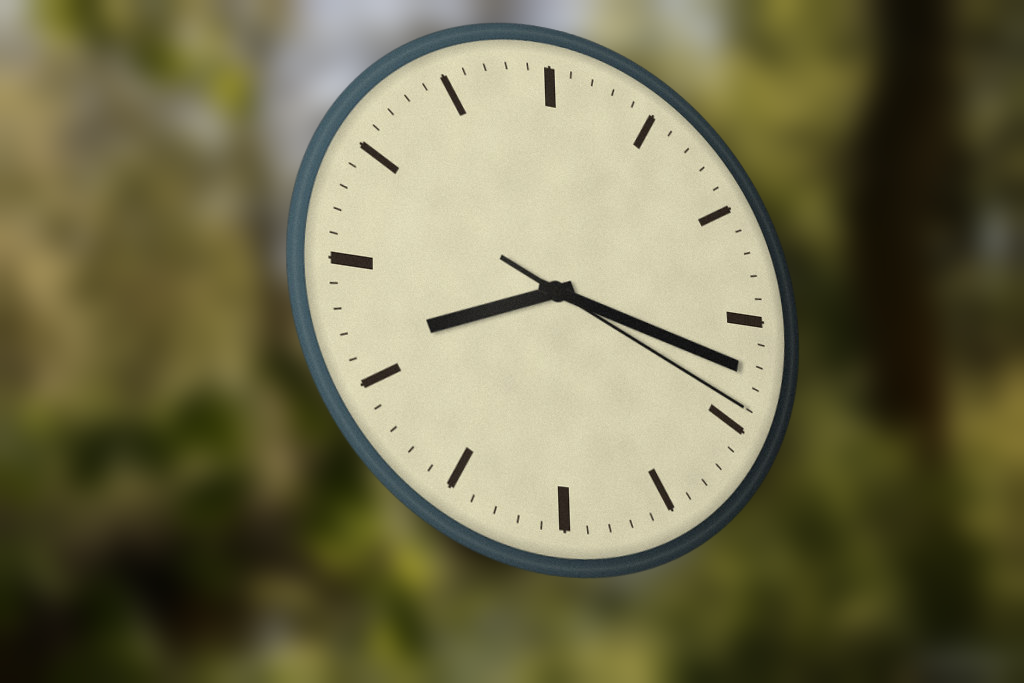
8:17:19
